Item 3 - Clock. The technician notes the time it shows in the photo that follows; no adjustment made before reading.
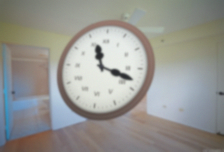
11:18
